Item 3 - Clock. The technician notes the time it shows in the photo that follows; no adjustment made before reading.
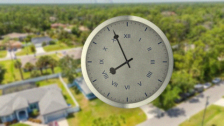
7:56
